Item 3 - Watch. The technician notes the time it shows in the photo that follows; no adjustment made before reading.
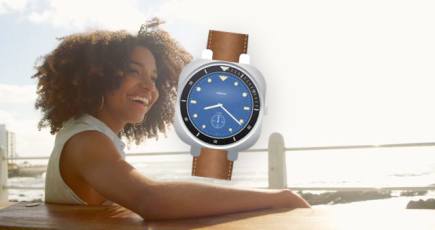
8:21
